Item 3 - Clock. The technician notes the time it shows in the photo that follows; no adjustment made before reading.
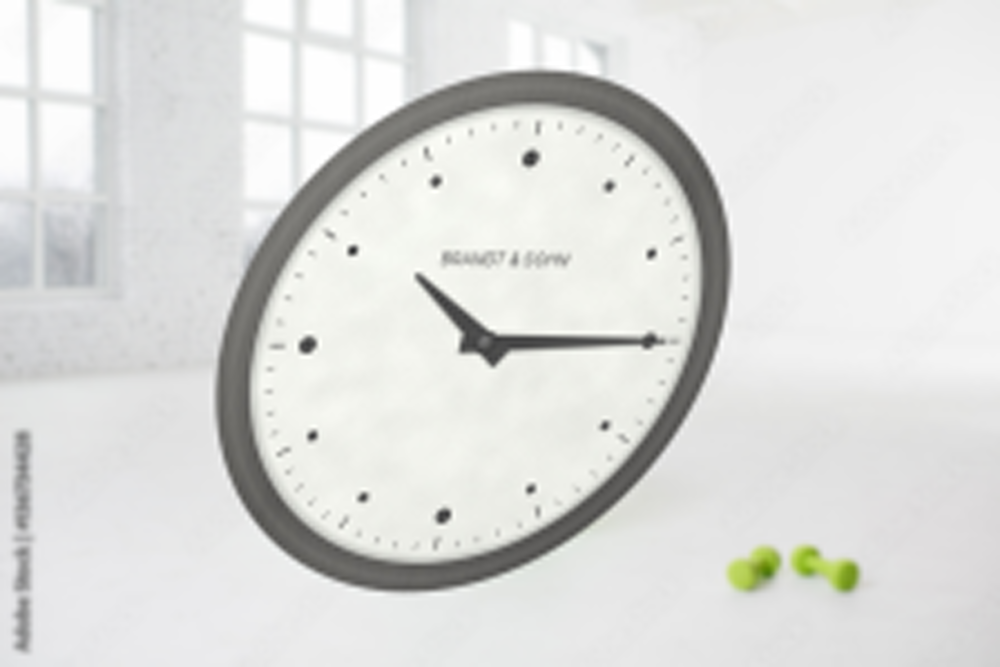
10:15
